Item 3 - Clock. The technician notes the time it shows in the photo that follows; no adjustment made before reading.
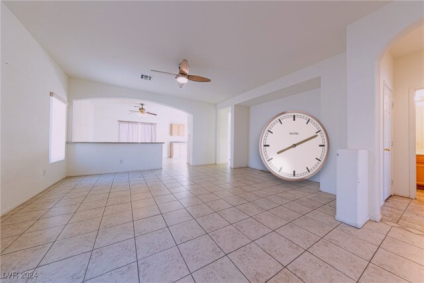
8:11
